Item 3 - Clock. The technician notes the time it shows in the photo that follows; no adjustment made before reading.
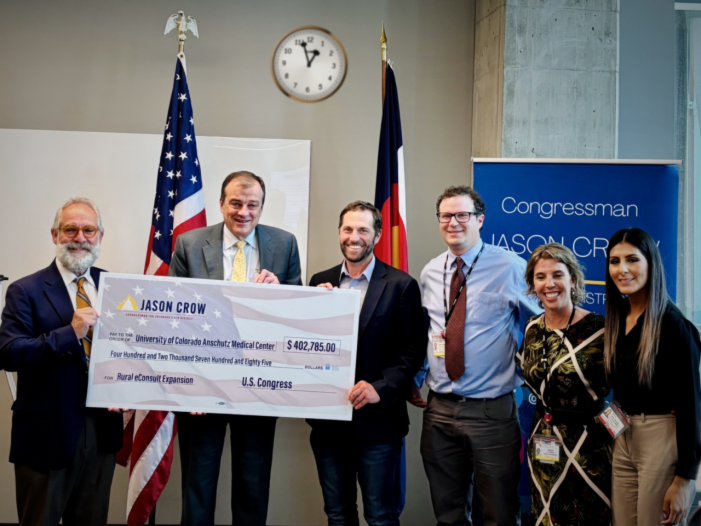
12:57
